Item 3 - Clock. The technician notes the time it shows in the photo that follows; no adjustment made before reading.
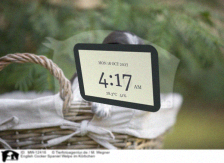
4:17
